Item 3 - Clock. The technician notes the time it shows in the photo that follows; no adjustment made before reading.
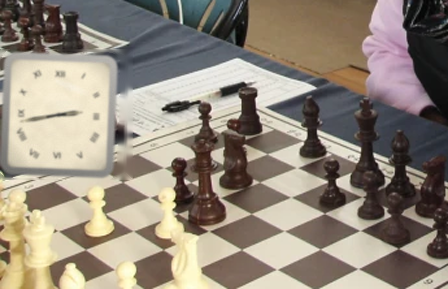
2:43
